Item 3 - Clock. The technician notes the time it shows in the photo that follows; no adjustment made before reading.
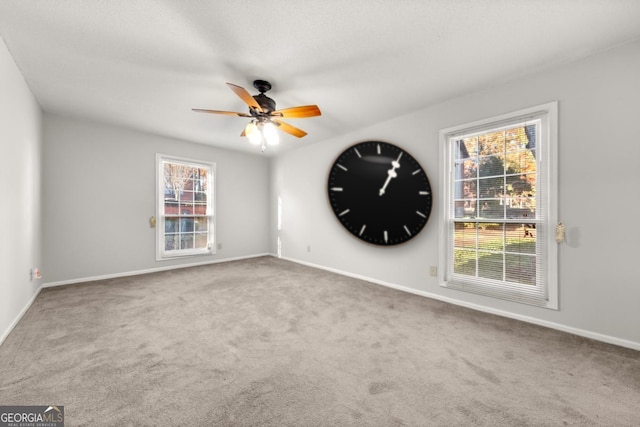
1:05
